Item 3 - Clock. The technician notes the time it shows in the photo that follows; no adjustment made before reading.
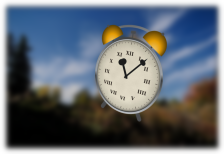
11:07
